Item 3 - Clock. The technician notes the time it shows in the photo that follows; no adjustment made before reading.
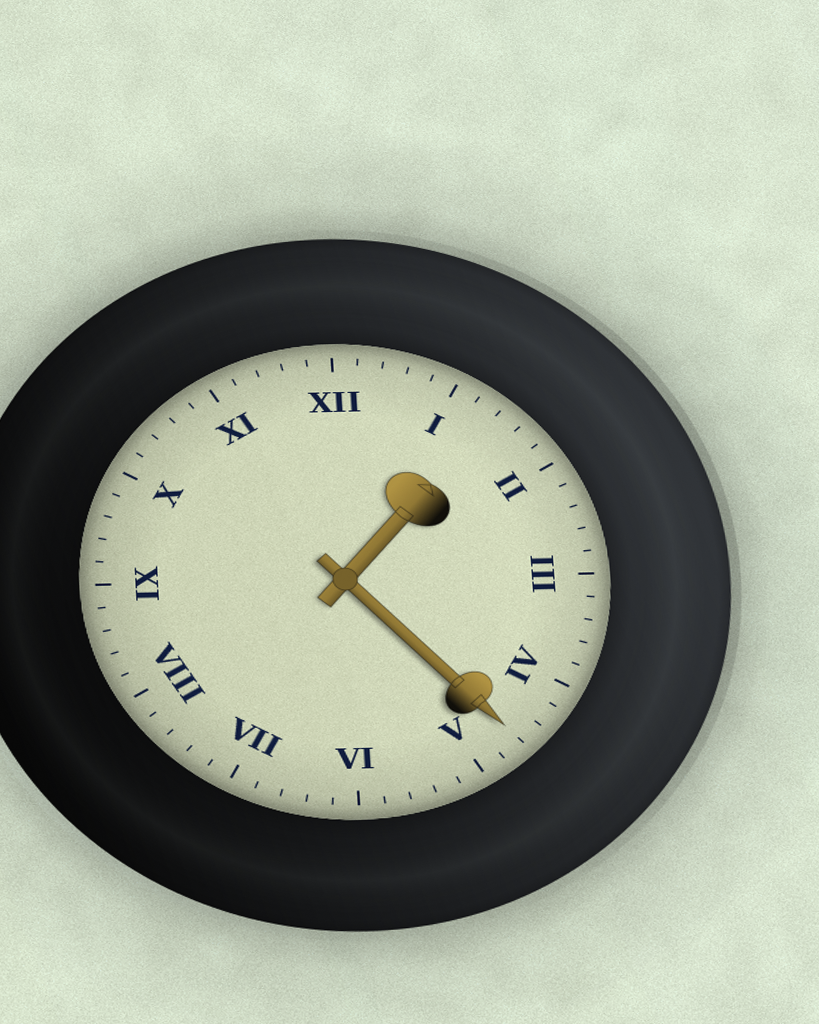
1:23
